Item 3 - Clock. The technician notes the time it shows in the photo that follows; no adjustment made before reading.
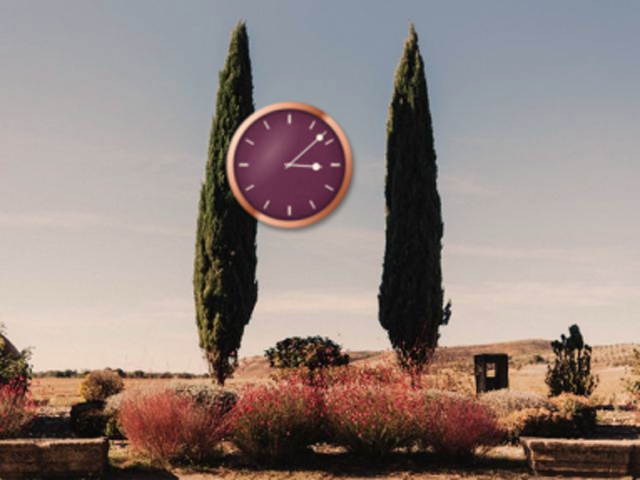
3:08
